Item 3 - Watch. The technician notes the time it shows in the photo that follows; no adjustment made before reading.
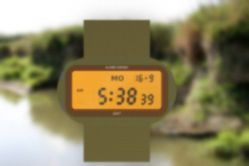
5:38:39
